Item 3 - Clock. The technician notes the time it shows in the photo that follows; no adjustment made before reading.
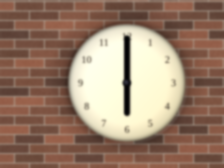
6:00
